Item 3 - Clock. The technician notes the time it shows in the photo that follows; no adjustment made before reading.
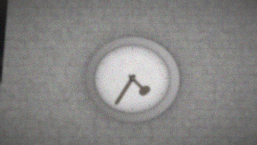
4:35
